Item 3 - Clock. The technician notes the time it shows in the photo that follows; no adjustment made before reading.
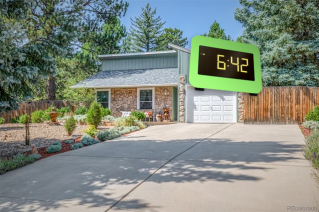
6:42
